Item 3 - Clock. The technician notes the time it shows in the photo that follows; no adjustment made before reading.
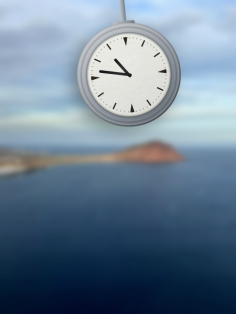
10:47
